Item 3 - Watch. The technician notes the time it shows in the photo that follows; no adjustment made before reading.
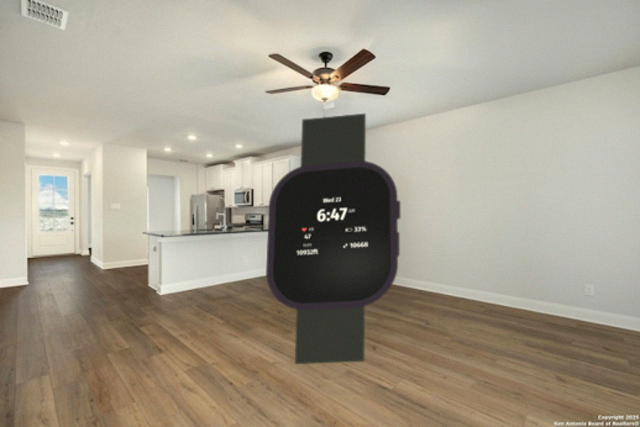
6:47
